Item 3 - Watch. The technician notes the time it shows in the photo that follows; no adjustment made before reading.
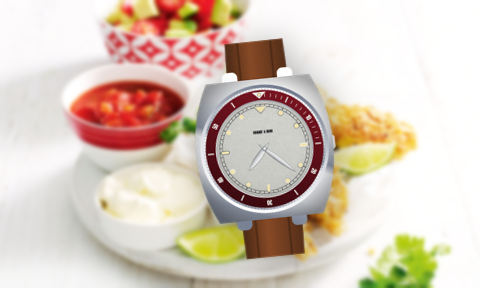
7:22
